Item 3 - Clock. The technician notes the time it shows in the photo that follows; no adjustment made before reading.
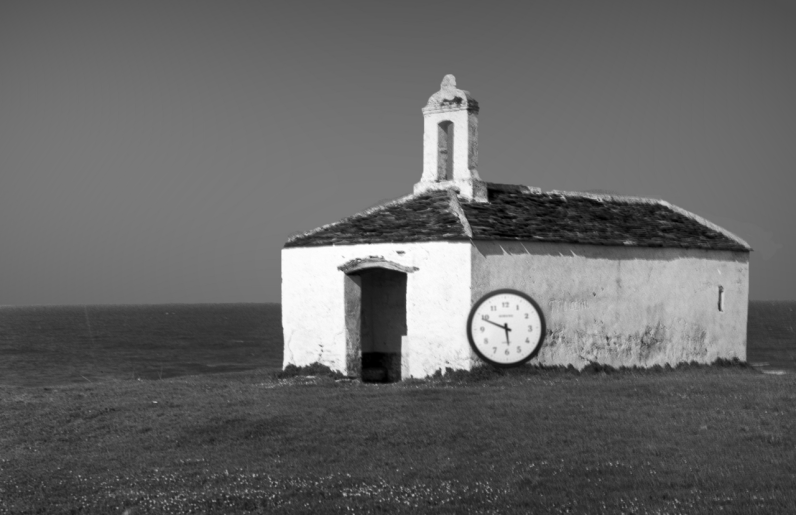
5:49
